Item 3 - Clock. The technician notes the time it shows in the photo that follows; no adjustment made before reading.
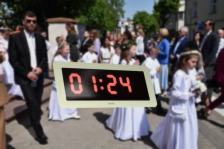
1:24
